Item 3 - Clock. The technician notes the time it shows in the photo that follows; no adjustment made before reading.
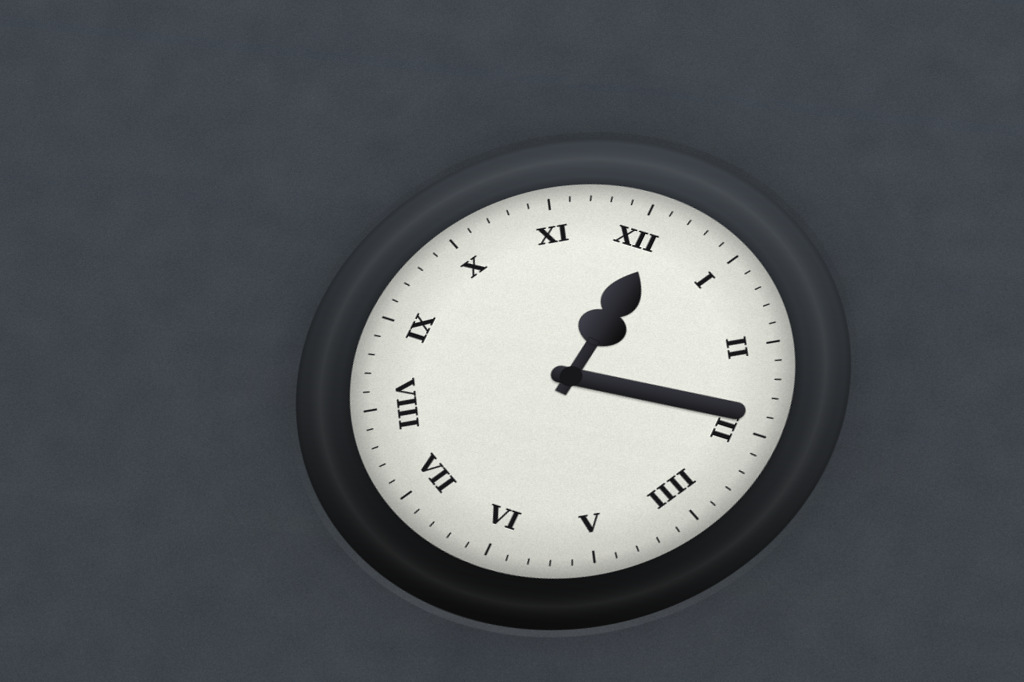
12:14
